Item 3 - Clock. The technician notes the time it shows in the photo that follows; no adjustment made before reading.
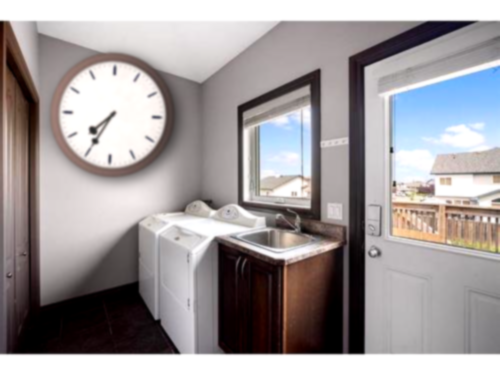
7:35
